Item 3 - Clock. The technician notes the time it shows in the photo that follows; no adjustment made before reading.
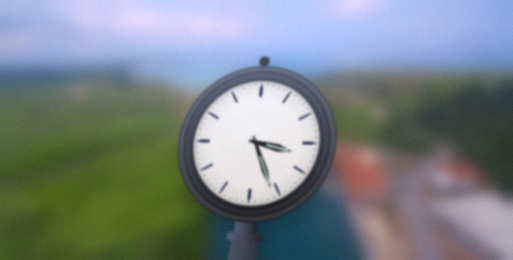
3:26
